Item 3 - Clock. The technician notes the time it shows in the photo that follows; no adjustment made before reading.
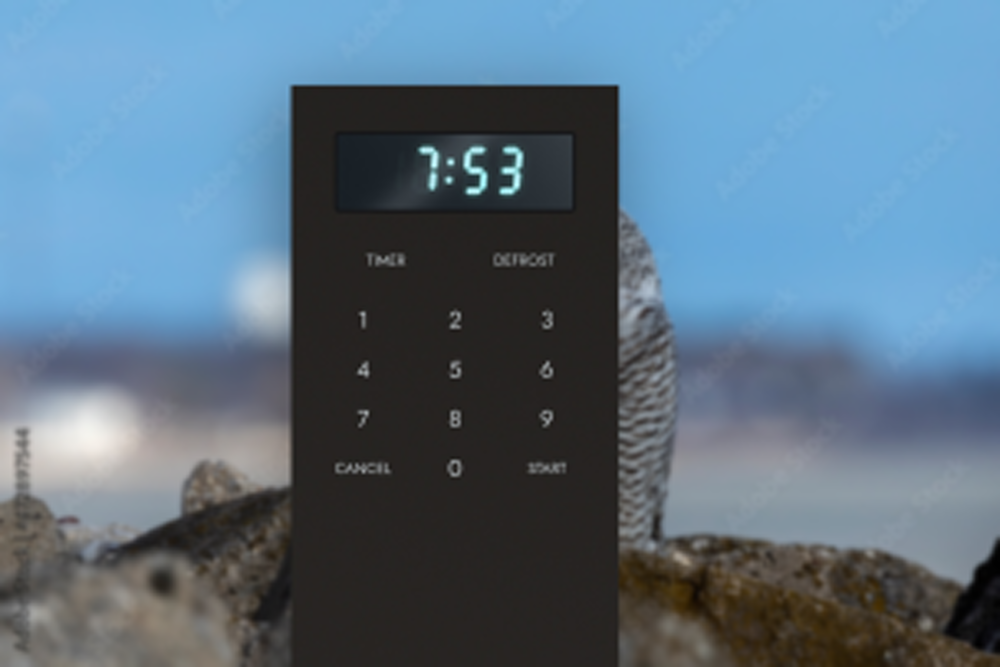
7:53
